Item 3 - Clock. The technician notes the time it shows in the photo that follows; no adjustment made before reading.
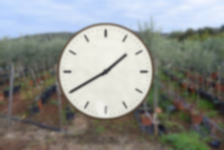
1:40
